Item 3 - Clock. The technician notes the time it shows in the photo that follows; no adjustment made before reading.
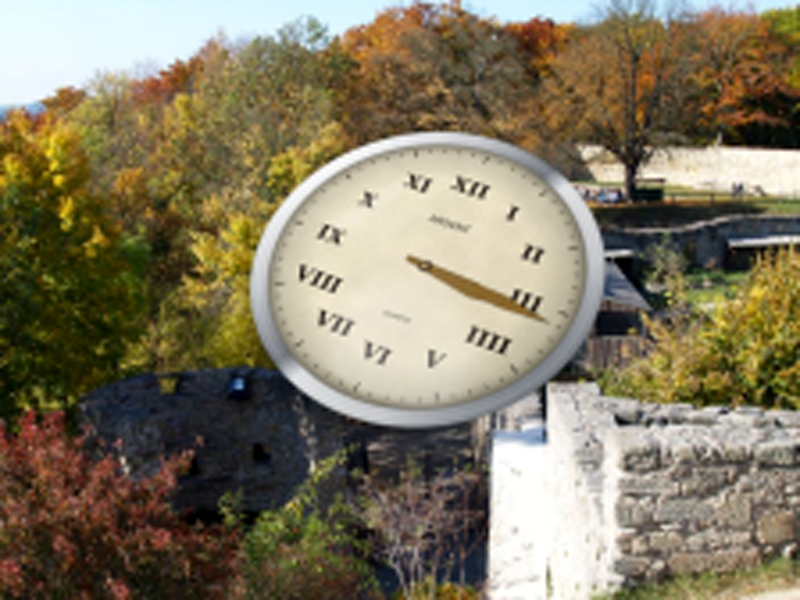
3:16
